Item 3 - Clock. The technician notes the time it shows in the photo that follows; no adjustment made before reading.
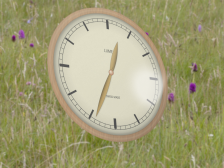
12:34
